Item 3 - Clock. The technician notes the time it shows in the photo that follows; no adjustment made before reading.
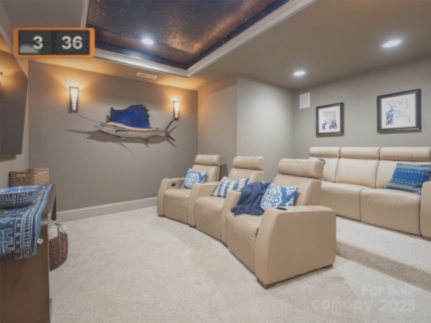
3:36
